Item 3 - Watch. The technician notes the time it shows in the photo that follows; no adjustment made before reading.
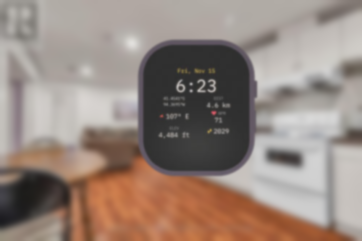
6:23
